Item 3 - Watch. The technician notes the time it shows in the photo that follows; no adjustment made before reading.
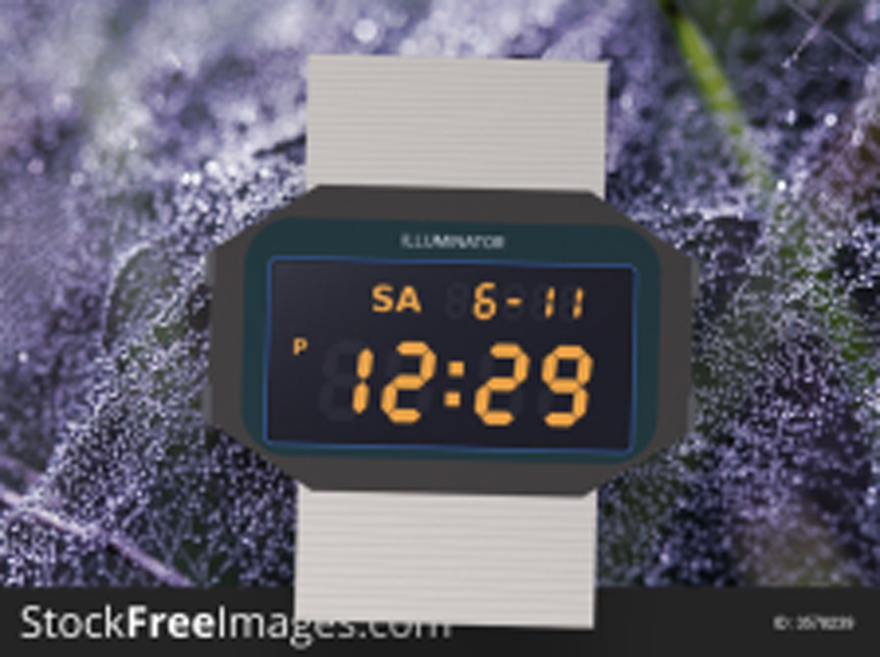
12:29
